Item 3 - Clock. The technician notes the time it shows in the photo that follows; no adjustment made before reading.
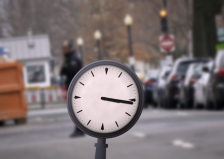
3:16
